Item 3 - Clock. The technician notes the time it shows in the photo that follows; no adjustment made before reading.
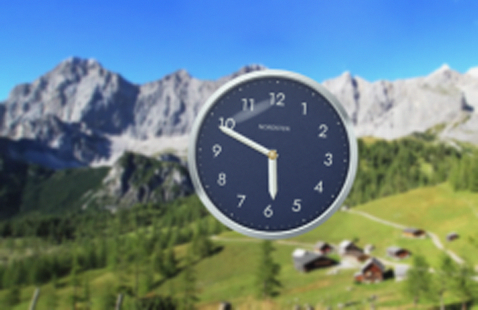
5:49
